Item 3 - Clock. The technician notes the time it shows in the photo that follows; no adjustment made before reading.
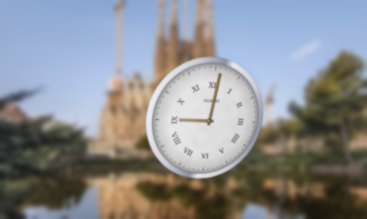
9:01
